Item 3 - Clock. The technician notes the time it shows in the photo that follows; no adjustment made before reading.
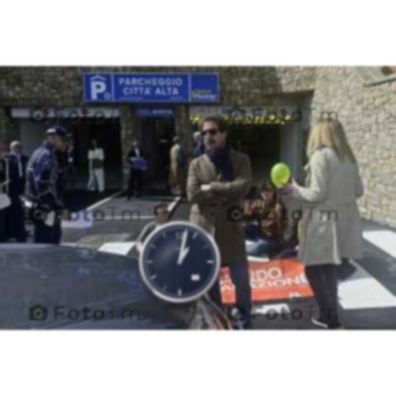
1:02
